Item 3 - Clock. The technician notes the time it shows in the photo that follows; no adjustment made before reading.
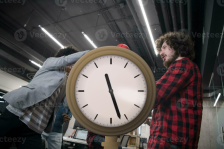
11:27
